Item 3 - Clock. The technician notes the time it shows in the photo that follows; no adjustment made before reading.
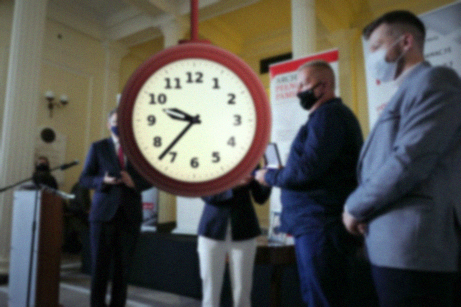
9:37
